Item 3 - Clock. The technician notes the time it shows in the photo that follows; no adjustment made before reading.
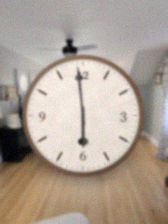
5:59
